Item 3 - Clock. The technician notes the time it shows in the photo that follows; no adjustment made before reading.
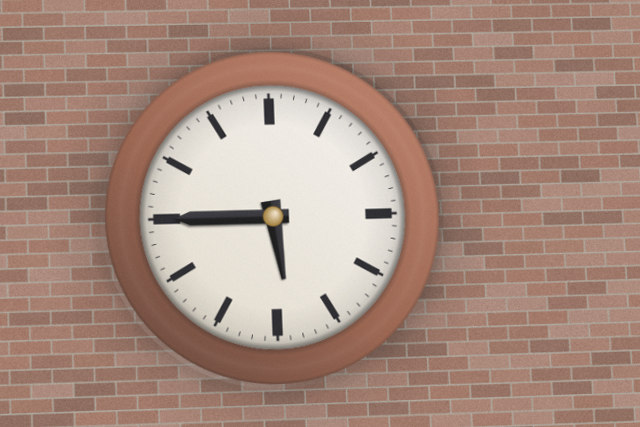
5:45
